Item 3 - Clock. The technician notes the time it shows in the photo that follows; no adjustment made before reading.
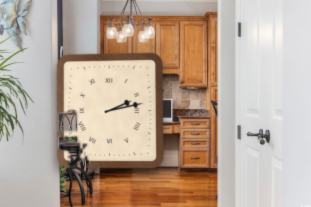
2:13
